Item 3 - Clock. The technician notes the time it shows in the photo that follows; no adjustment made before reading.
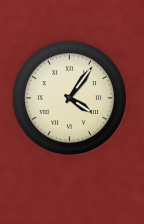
4:06
